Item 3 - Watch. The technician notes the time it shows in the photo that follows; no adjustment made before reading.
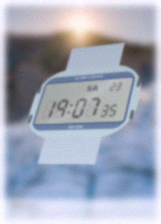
19:07:35
